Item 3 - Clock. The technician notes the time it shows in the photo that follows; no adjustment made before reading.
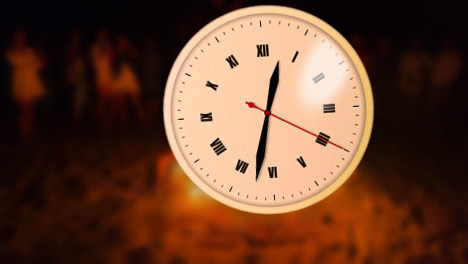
12:32:20
